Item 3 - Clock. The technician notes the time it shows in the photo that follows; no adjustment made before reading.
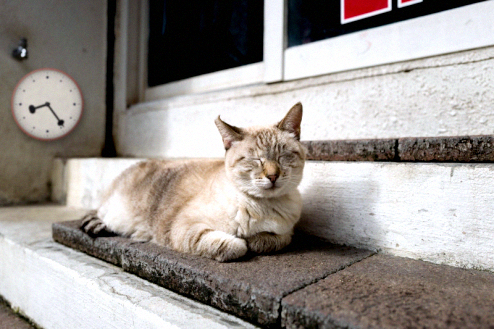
8:24
